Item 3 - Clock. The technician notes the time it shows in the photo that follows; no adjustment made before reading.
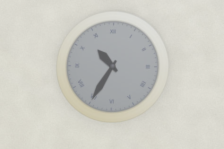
10:35
